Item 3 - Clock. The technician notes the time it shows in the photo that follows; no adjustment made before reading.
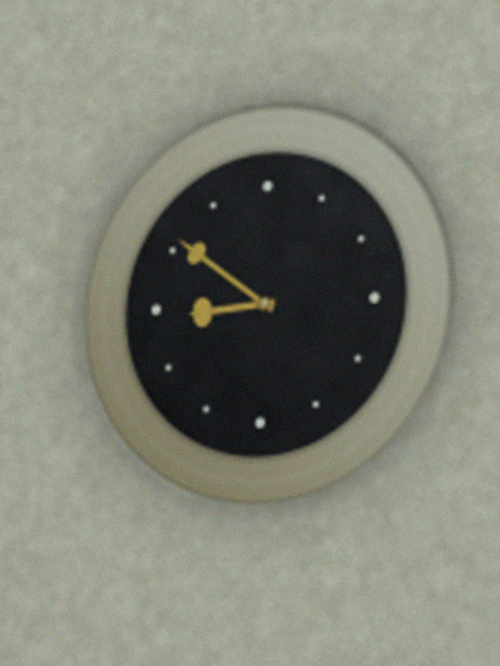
8:51
